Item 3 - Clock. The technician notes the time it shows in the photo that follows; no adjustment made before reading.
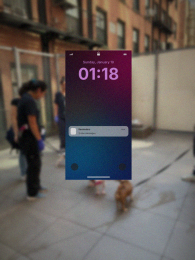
1:18
